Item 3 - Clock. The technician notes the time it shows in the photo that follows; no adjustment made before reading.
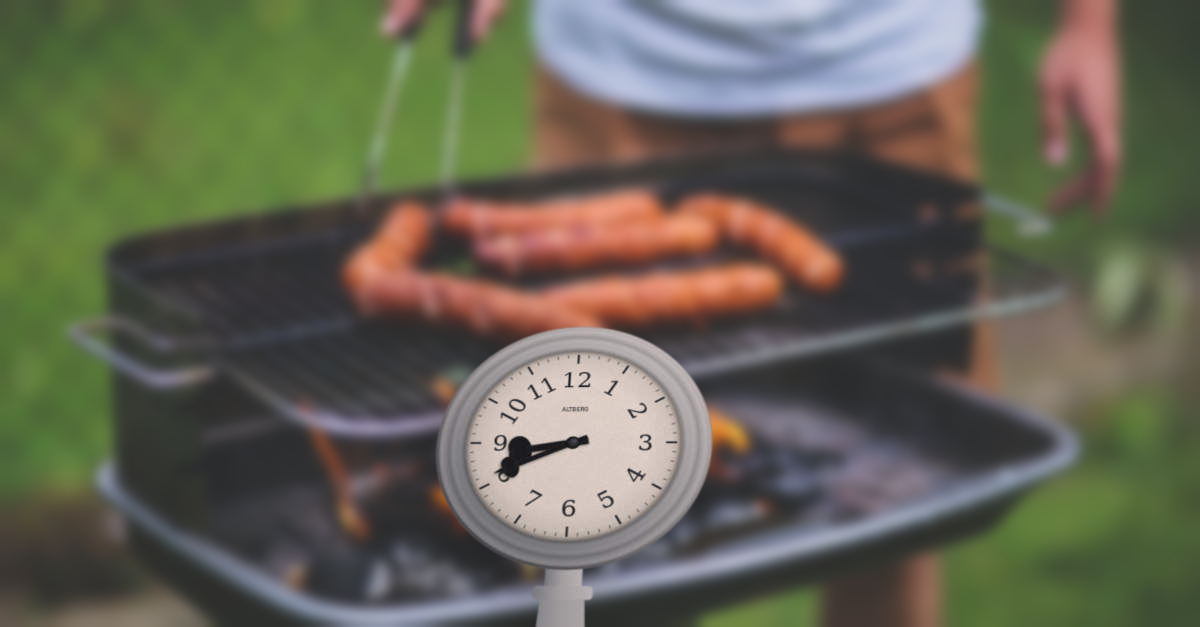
8:41
